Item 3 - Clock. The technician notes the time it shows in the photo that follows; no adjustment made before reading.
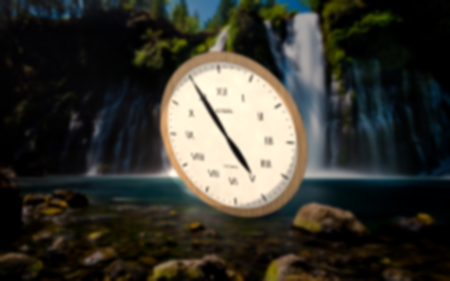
4:55
